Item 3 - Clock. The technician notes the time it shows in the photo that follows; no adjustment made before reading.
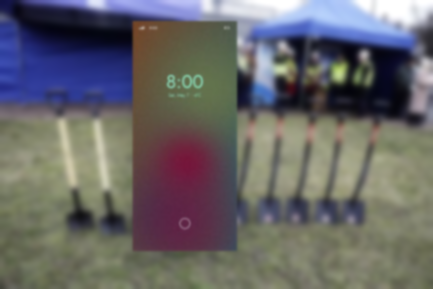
8:00
